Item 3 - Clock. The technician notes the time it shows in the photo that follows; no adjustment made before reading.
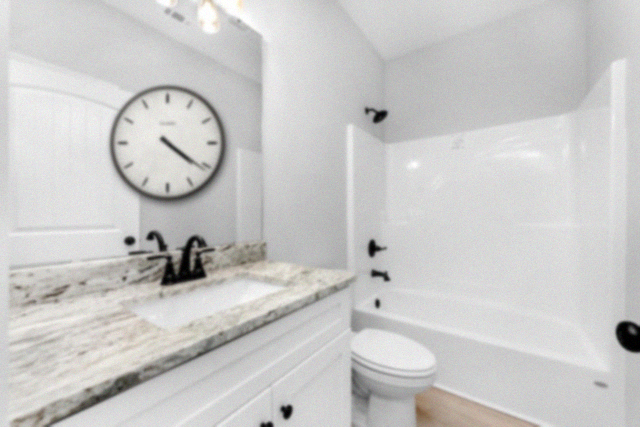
4:21
